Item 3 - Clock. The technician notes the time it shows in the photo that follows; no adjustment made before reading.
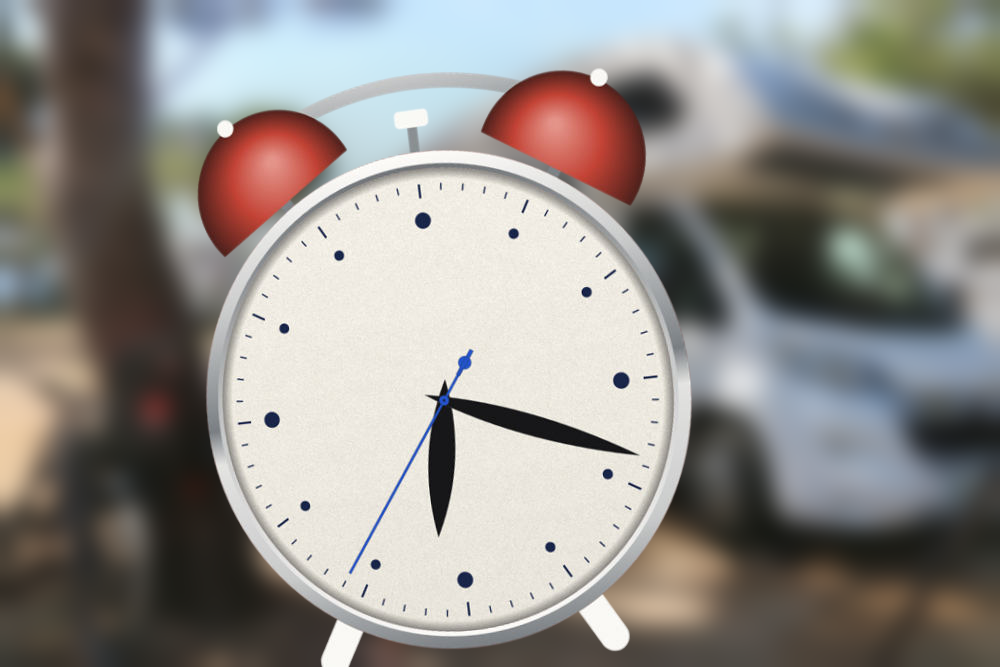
6:18:36
